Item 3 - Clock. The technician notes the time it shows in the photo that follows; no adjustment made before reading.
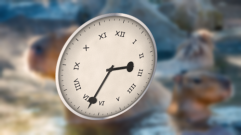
2:33
